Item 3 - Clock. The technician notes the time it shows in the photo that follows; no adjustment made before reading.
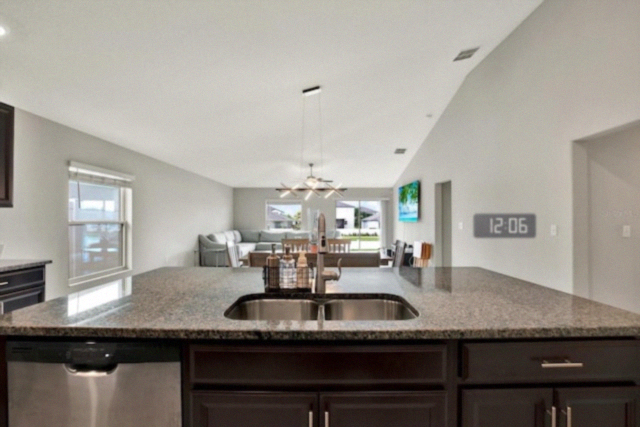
12:06
